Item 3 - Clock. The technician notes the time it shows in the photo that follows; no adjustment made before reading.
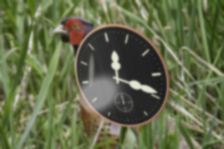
12:19
